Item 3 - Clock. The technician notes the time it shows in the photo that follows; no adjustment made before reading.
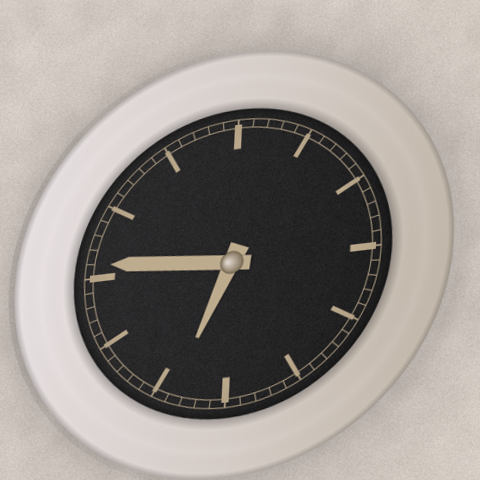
6:46
